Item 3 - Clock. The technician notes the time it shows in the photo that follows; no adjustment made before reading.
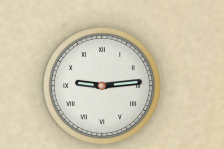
9:14
